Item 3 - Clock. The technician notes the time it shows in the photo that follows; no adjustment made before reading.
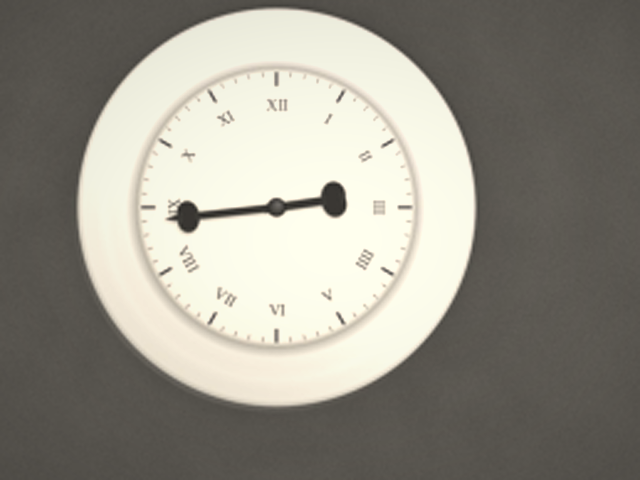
2:44
